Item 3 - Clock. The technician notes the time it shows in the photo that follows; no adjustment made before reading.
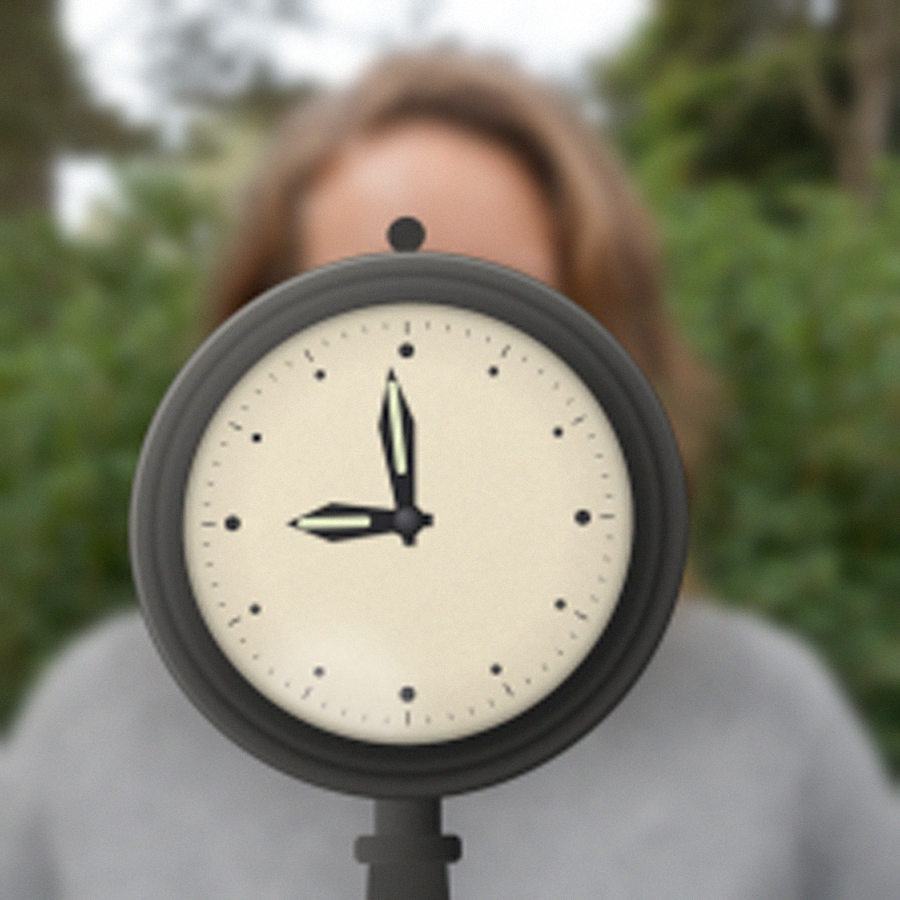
8:59
